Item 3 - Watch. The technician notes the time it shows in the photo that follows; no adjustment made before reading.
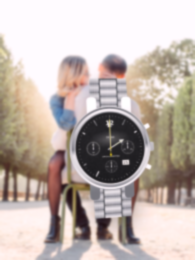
2:00
